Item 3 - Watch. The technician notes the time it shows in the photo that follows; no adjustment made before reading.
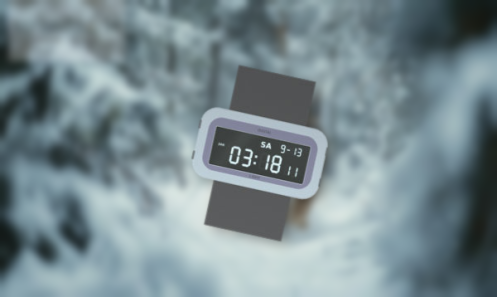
3:18:11
